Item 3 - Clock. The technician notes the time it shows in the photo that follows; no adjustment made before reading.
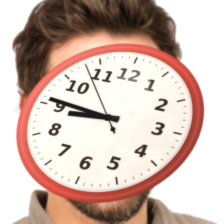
8:45:53
